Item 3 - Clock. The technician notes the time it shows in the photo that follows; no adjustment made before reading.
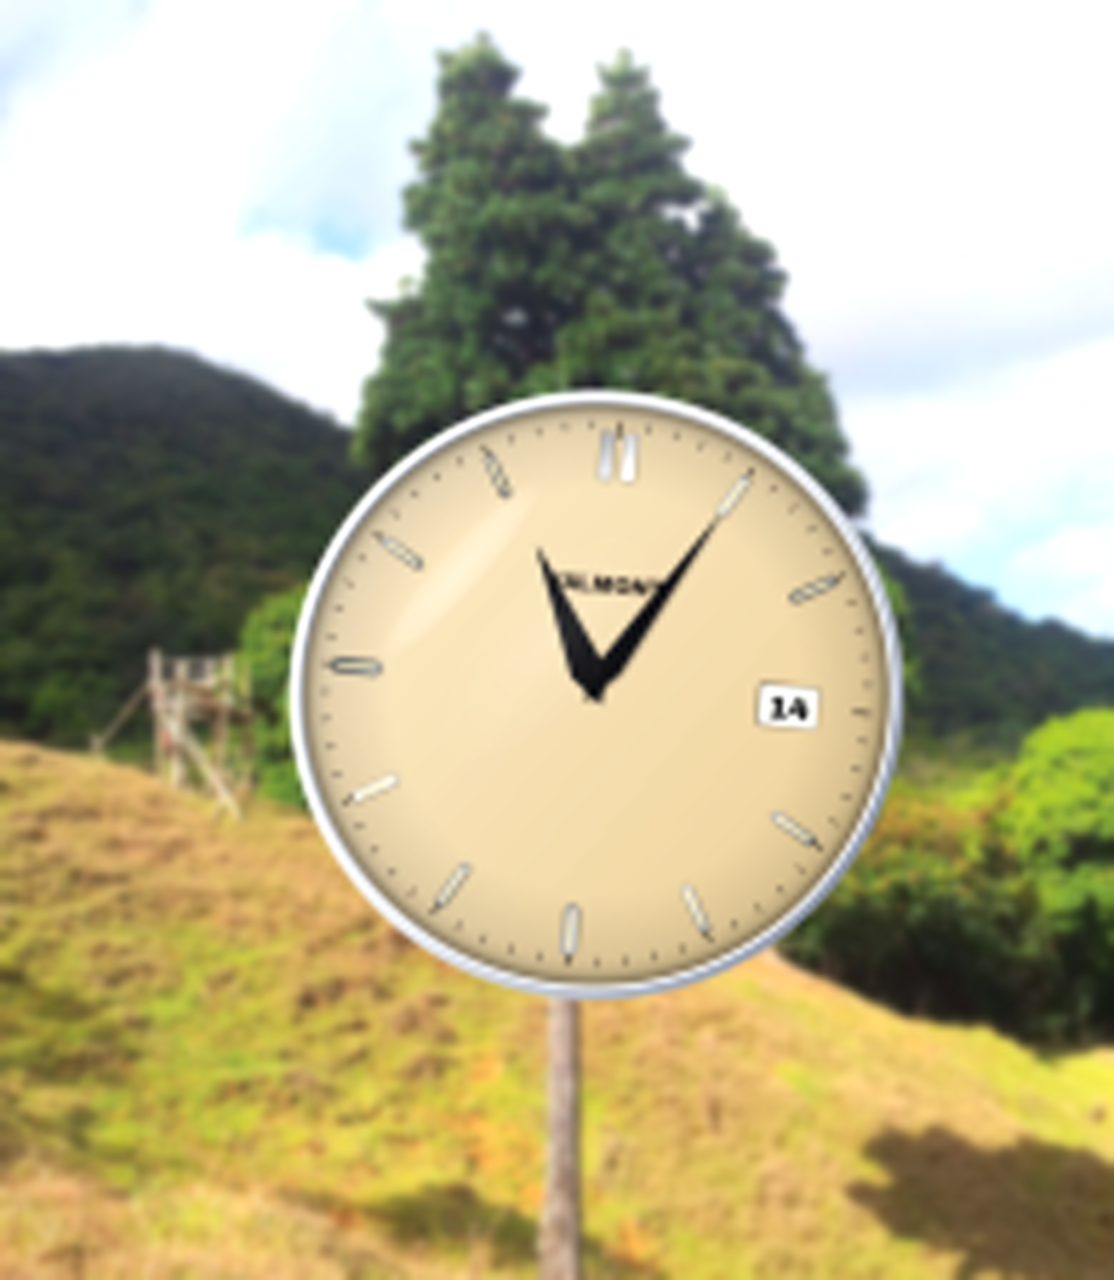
11:05
